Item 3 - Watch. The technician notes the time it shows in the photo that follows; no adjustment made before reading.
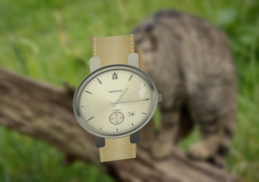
1:15
